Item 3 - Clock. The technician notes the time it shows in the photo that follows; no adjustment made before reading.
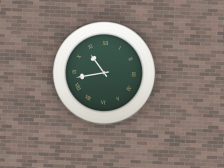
10:43
